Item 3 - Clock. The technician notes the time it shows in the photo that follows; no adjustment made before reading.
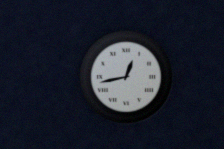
12:43
